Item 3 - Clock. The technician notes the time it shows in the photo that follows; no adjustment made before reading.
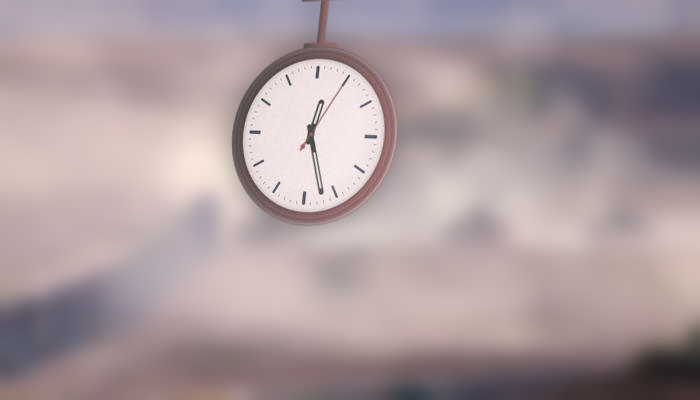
12:27:05
